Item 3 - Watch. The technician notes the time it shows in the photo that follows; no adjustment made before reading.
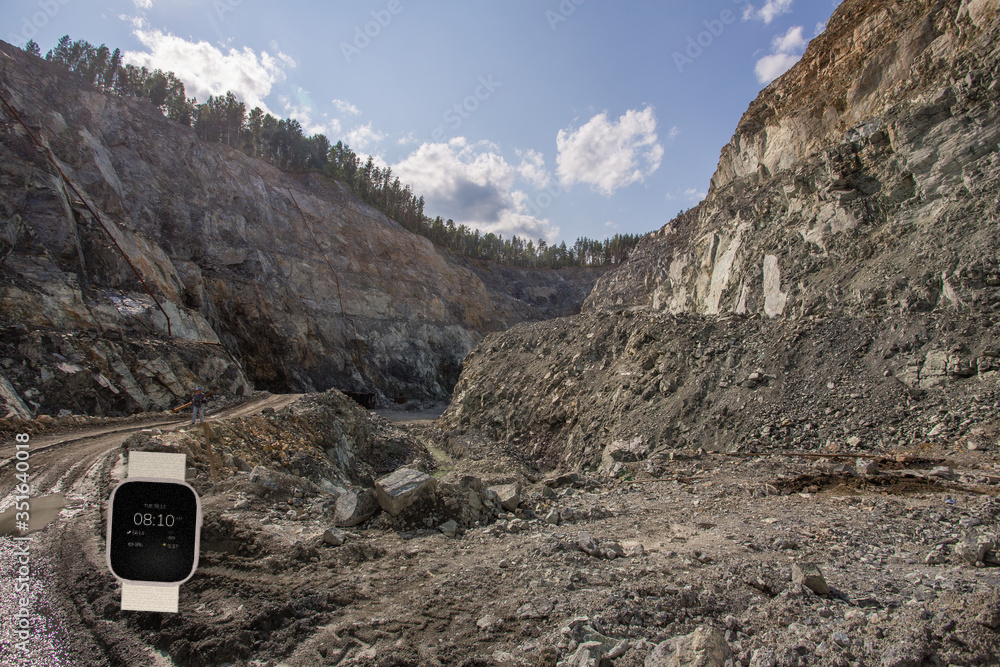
8:10
